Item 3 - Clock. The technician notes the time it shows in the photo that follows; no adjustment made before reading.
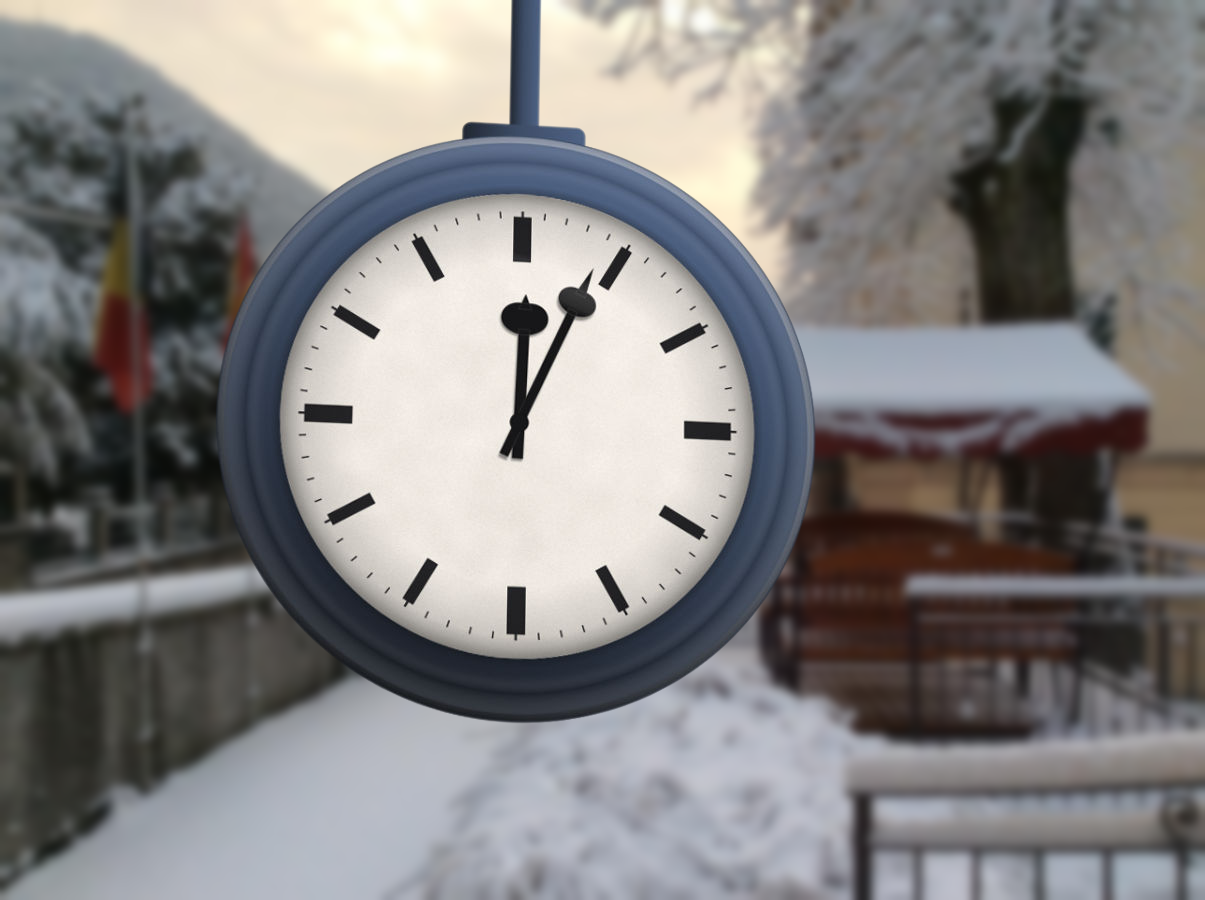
12:04
